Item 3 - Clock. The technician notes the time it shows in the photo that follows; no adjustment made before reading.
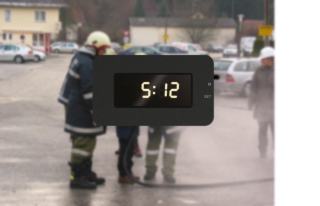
5:12
